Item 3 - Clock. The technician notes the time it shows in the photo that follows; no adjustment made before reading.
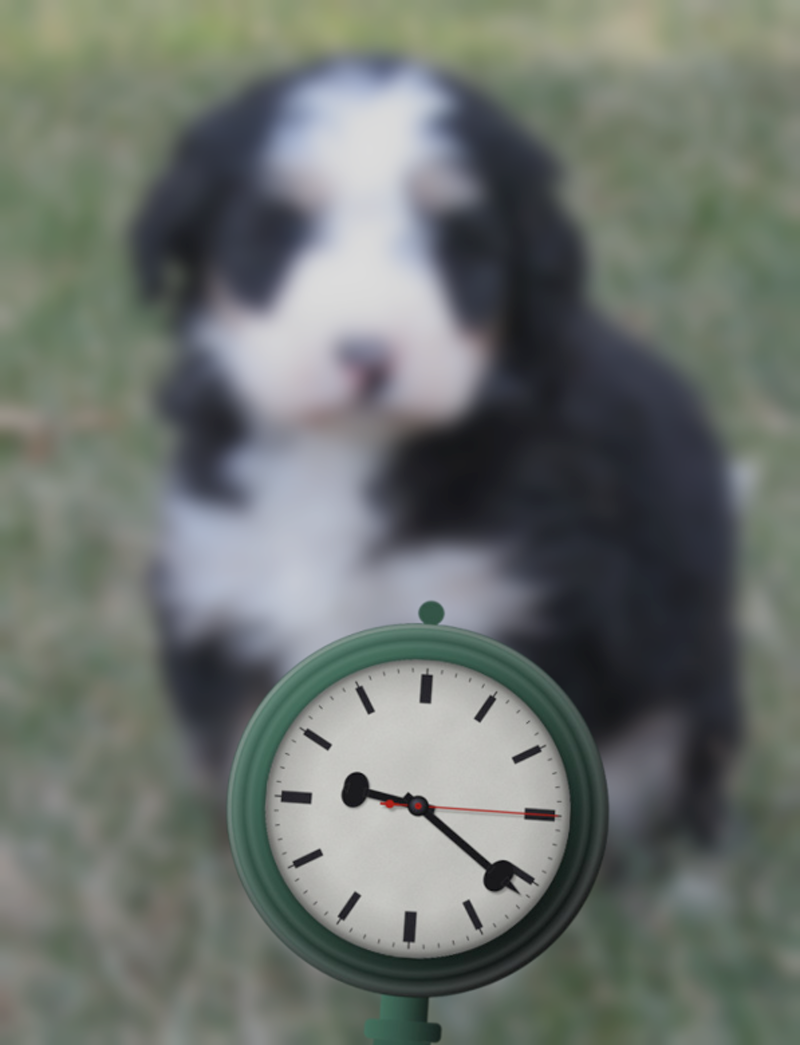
9:21:15
